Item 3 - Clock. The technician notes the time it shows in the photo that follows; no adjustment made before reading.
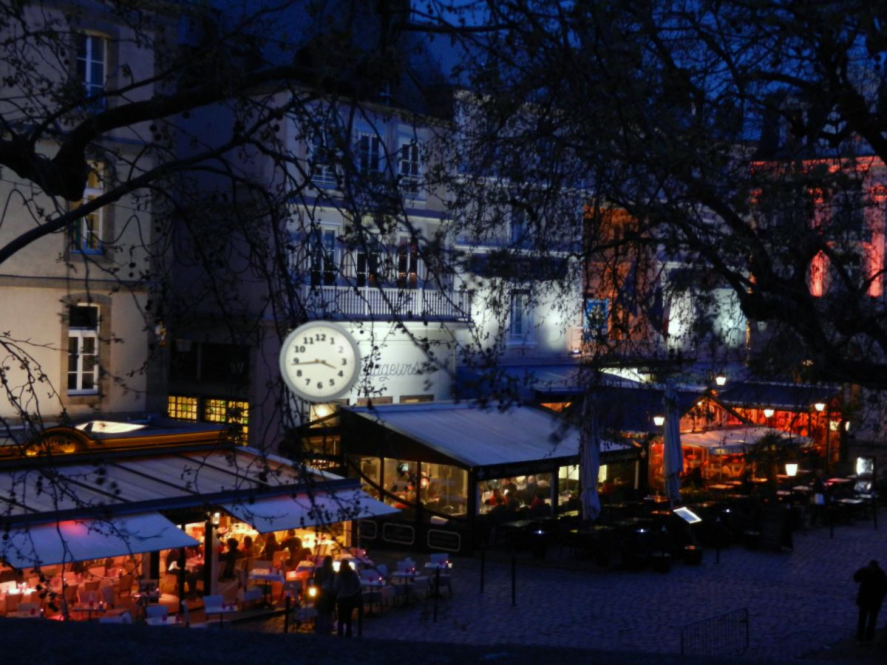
3:44
